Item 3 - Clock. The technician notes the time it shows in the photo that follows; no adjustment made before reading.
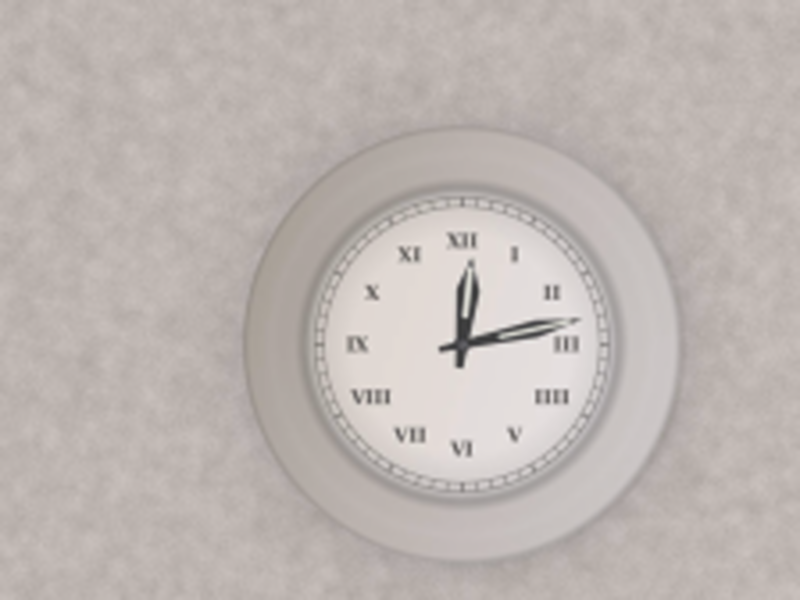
12:13
